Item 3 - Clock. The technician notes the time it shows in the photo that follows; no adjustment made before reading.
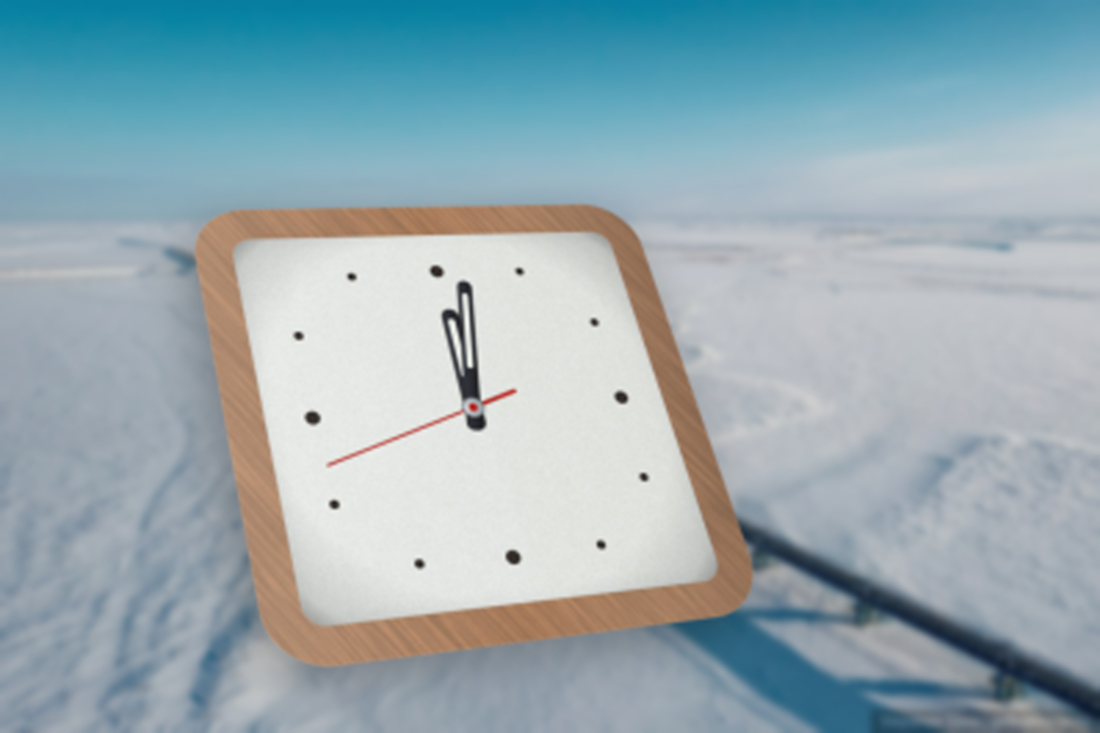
12:01:42
